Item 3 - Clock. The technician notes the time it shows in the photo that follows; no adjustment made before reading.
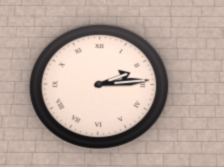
2:14
